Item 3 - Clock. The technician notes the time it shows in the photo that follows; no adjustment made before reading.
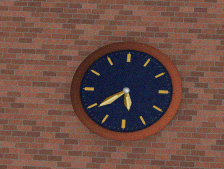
5:39
